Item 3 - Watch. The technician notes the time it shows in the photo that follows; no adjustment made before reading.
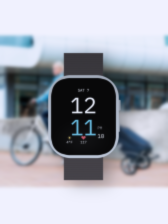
12:11
